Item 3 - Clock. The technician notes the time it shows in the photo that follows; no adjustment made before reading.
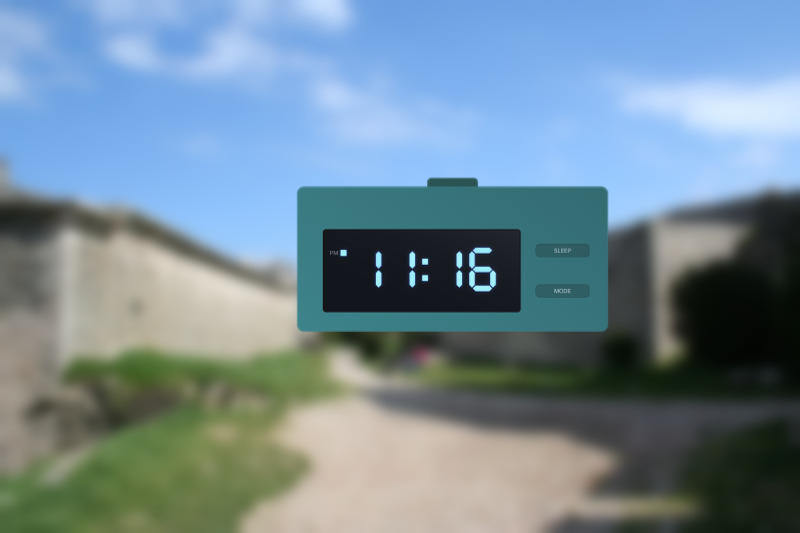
11:16
